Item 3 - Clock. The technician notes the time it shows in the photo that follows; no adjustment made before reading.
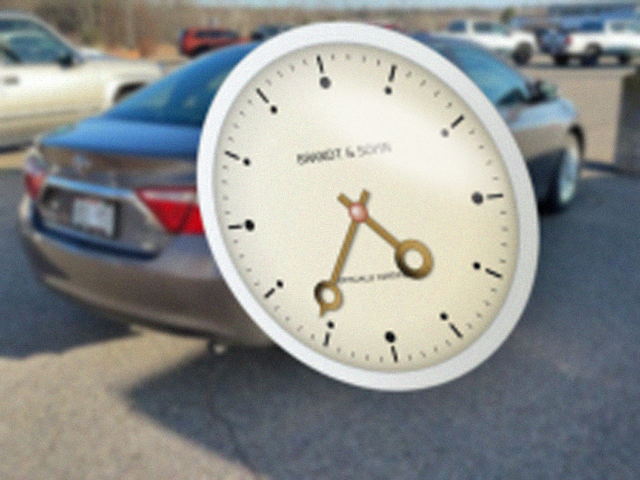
4:36
